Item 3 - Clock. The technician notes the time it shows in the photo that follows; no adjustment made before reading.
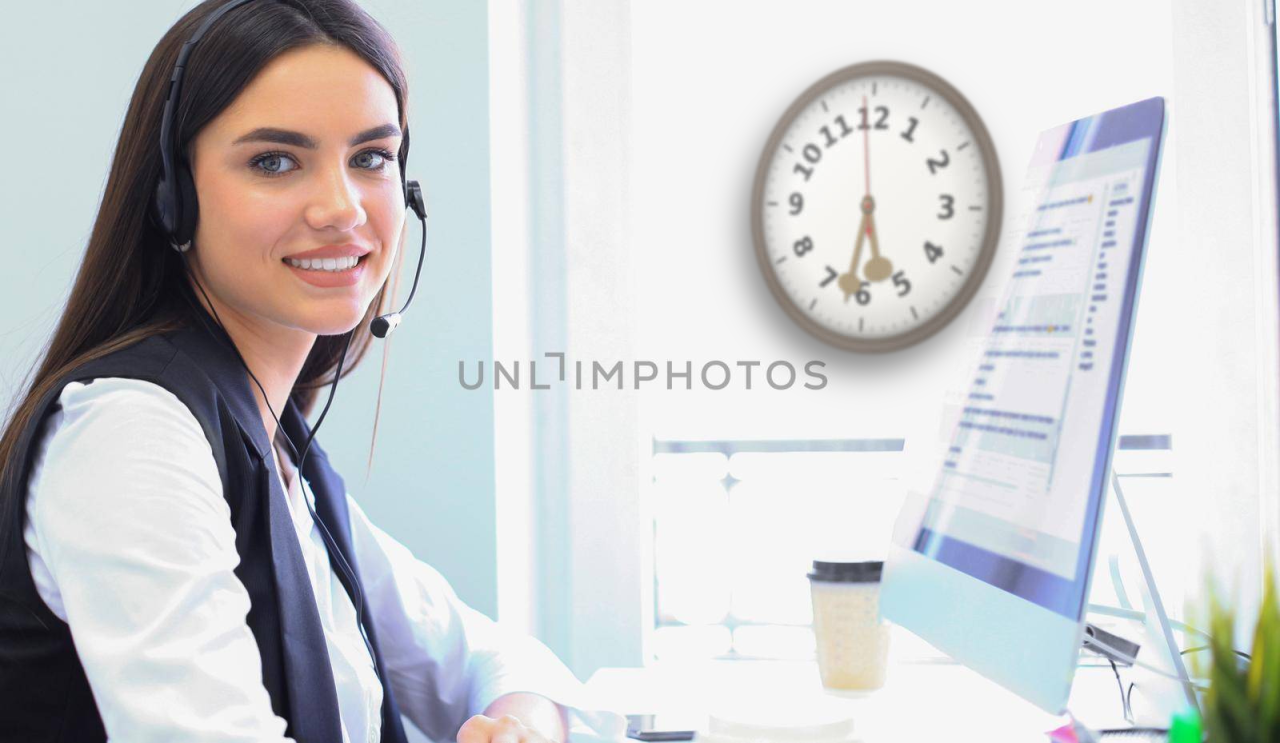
5:31:59
